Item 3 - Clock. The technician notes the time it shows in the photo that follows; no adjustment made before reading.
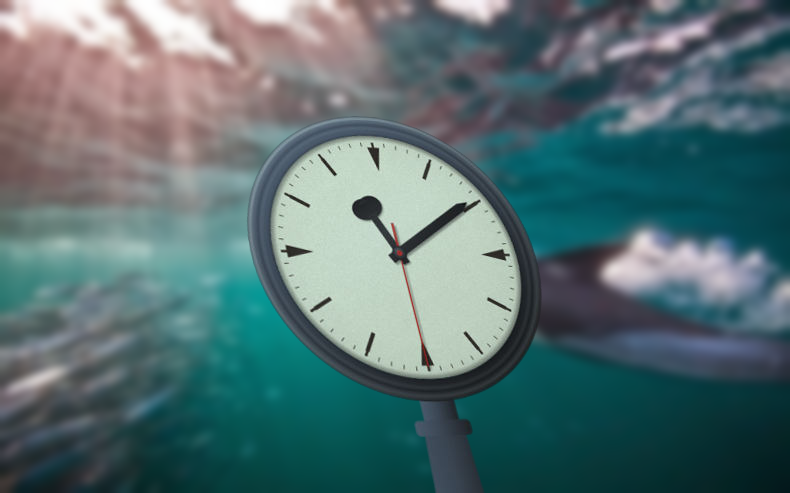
11:09:30
